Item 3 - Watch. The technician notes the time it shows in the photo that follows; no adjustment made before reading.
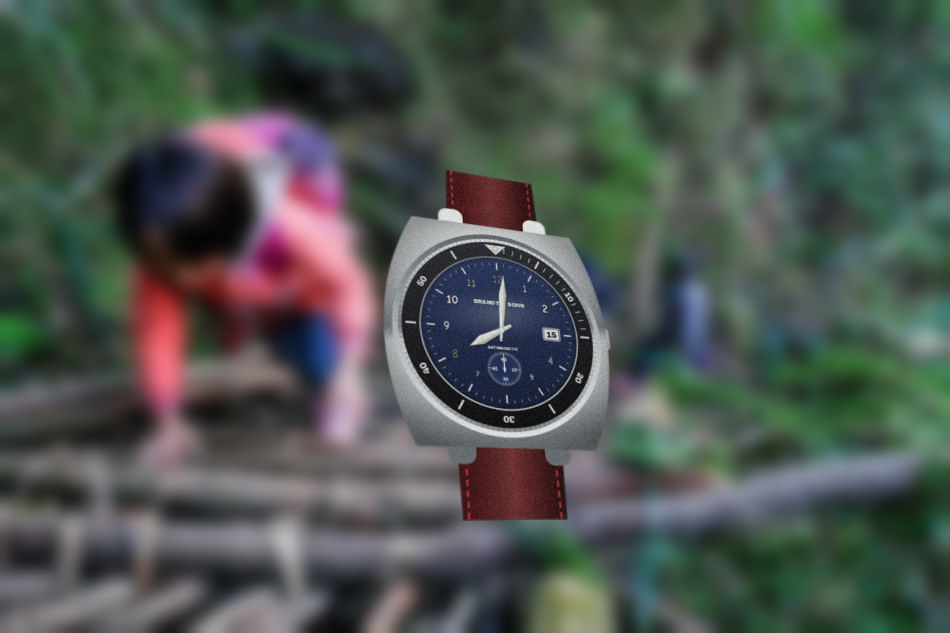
8:01
